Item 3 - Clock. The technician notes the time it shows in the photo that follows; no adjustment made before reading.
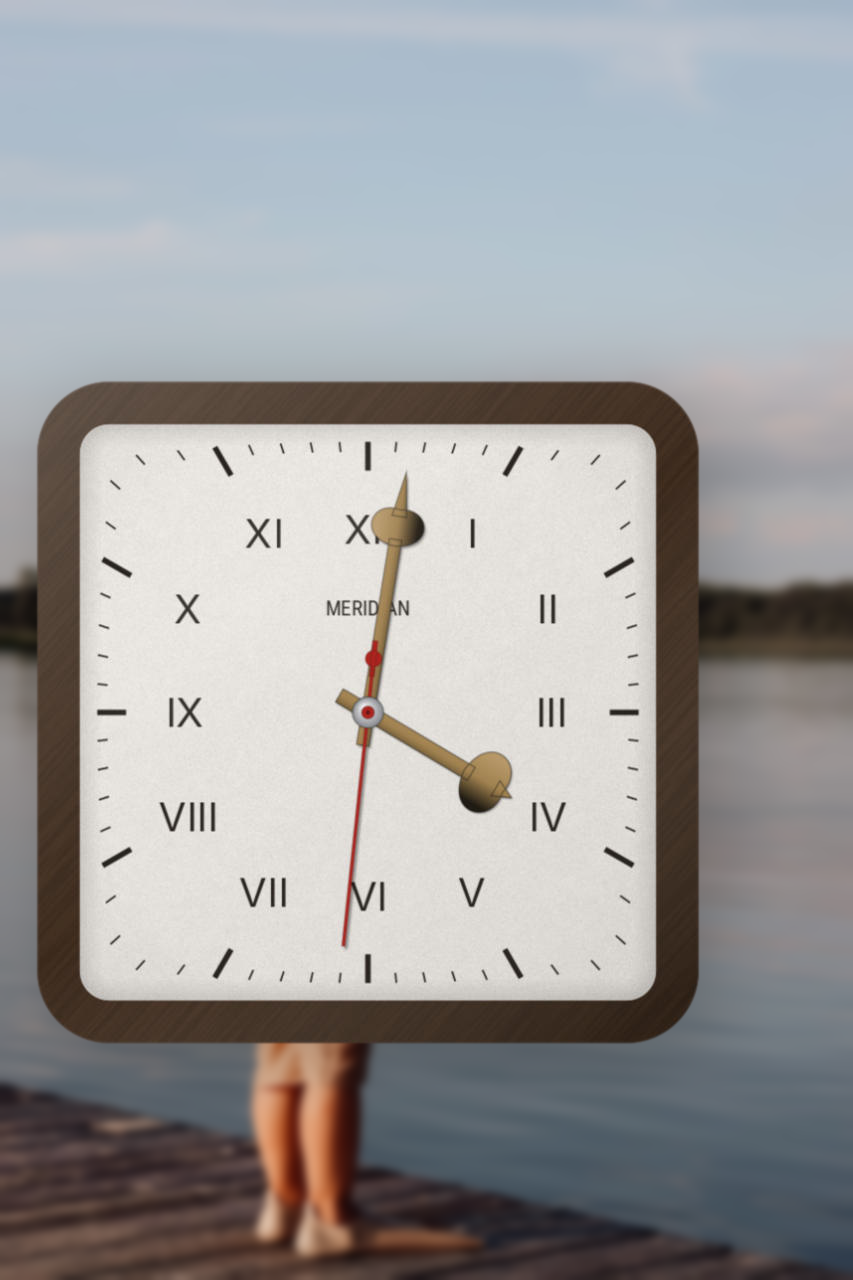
4:01:31
